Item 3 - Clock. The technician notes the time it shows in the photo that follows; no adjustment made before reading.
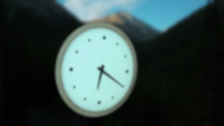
6:20
